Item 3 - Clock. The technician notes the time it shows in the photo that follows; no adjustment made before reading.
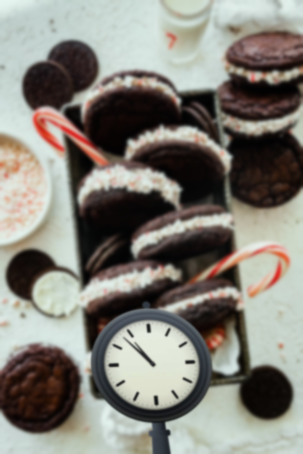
10:53
